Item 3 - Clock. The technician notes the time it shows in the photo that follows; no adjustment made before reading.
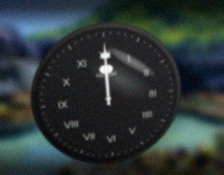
12:00
